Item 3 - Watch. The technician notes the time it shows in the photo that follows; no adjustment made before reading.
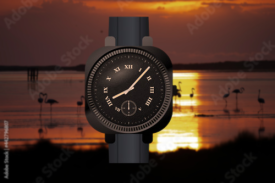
8:07
